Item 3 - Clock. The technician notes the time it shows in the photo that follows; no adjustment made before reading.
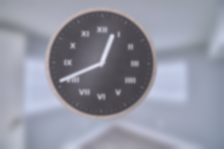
12:41
